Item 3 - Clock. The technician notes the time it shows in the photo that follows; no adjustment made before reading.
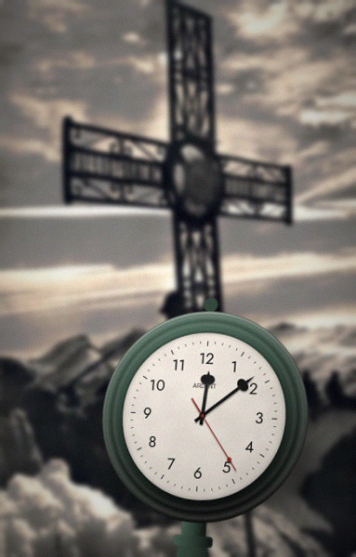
12:08:24
